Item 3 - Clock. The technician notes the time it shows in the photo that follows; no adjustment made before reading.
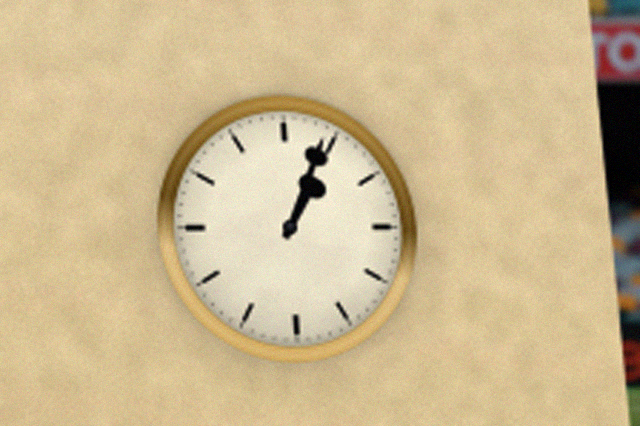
1:04
